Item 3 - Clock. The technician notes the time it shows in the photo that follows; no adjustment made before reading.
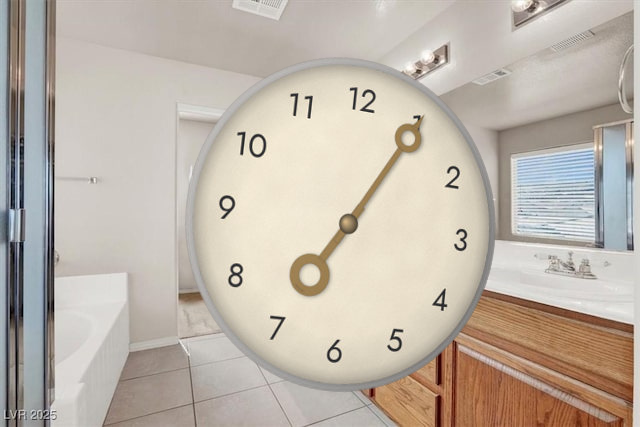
7:05
